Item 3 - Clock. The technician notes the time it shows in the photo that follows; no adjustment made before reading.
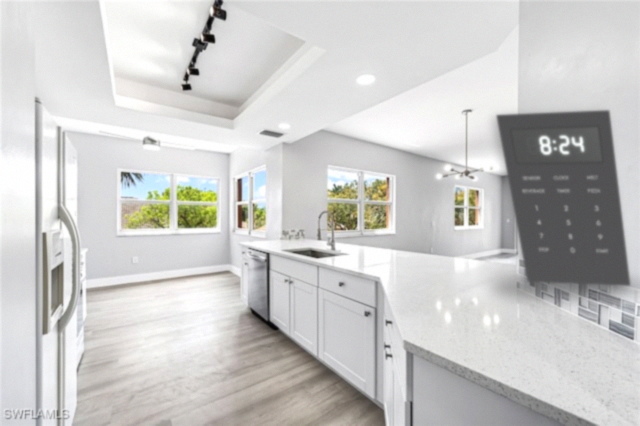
8:24
